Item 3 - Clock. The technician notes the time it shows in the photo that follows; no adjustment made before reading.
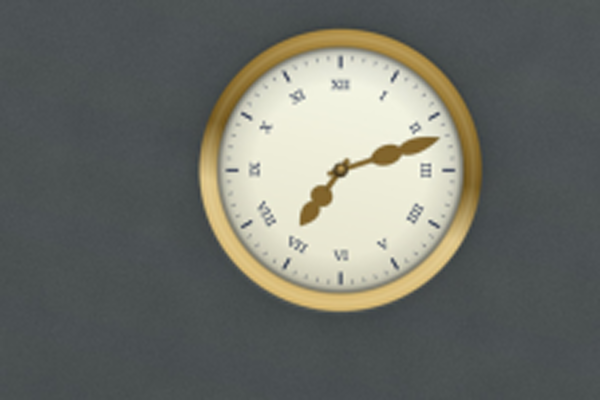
7:12
